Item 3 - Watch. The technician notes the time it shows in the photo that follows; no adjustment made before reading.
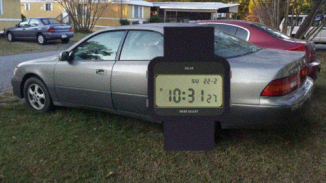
10:31:27
